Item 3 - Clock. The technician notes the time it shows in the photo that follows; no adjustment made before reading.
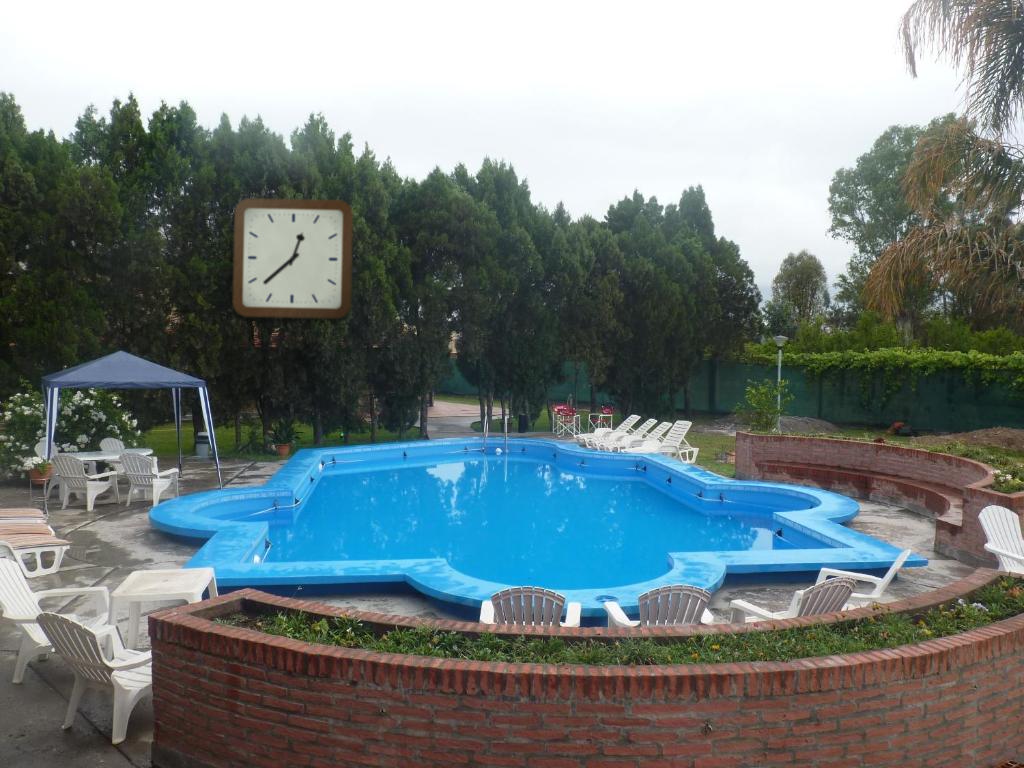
12:38
